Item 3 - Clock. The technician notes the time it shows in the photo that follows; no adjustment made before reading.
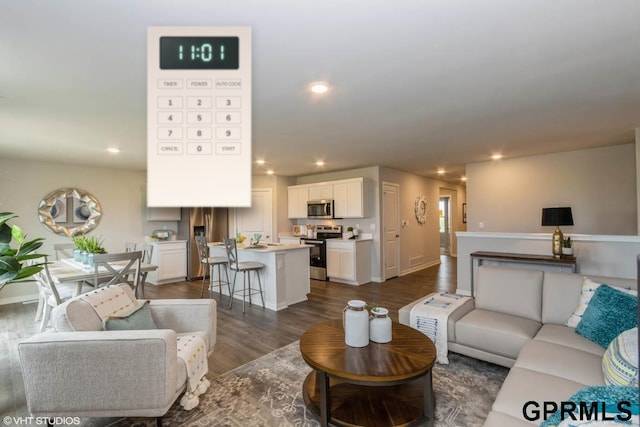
11:01
